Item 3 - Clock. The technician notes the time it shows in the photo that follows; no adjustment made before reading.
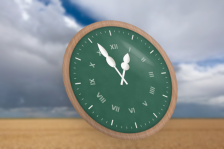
12:56
